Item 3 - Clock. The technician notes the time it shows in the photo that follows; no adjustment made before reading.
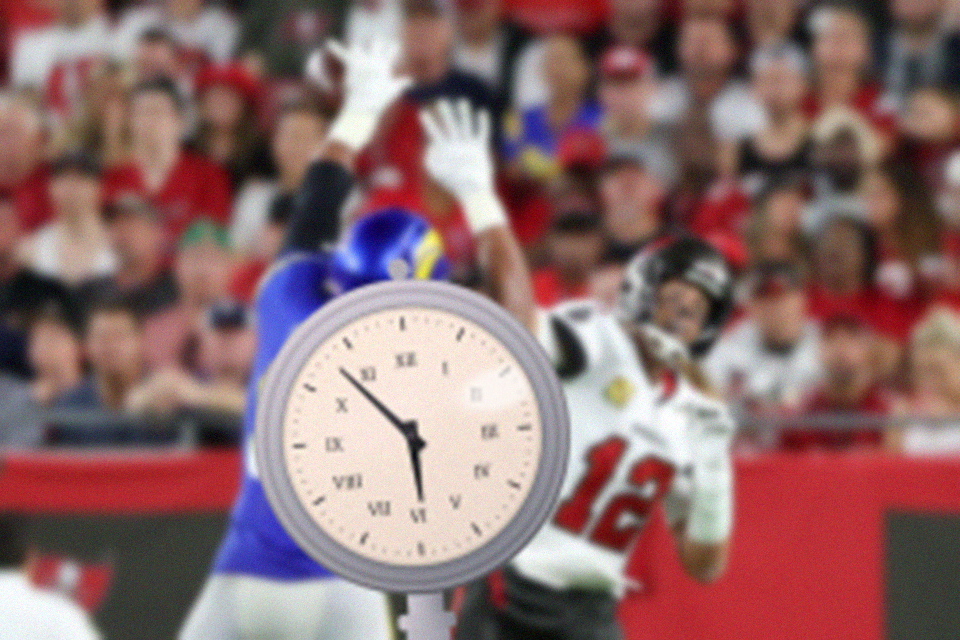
5:53
